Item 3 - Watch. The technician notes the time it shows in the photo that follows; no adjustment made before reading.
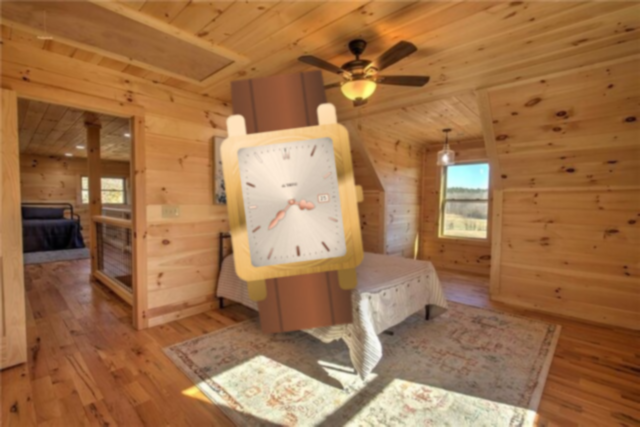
3:38
